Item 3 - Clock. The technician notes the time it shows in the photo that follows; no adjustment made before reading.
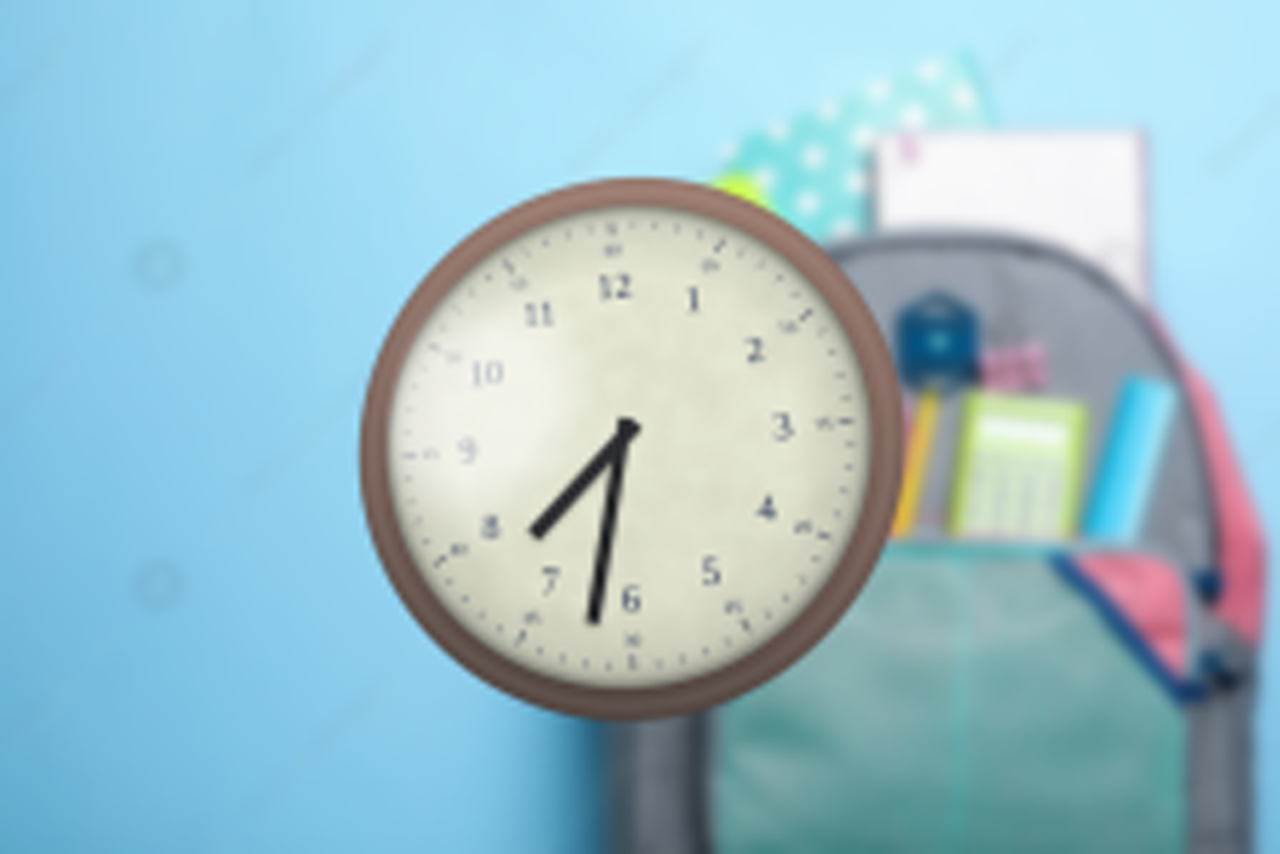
7:32
